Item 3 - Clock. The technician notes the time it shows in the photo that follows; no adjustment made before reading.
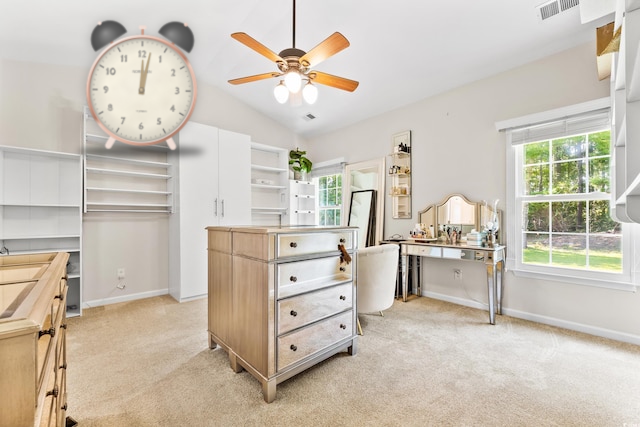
12:02
